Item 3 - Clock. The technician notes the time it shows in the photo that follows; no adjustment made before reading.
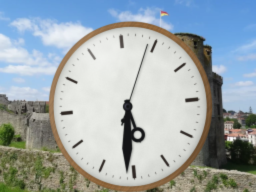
5:31:04
